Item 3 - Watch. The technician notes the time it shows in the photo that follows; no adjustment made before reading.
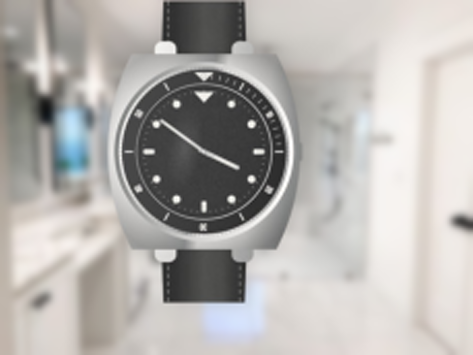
3:51
